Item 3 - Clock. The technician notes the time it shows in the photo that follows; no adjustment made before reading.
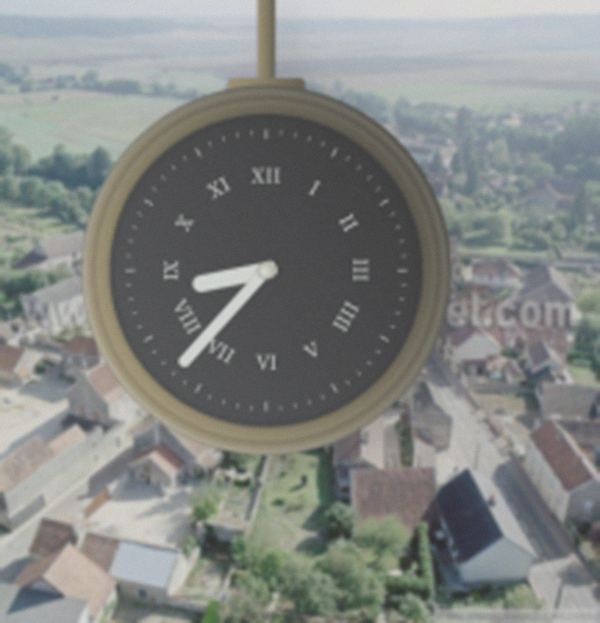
8:37
